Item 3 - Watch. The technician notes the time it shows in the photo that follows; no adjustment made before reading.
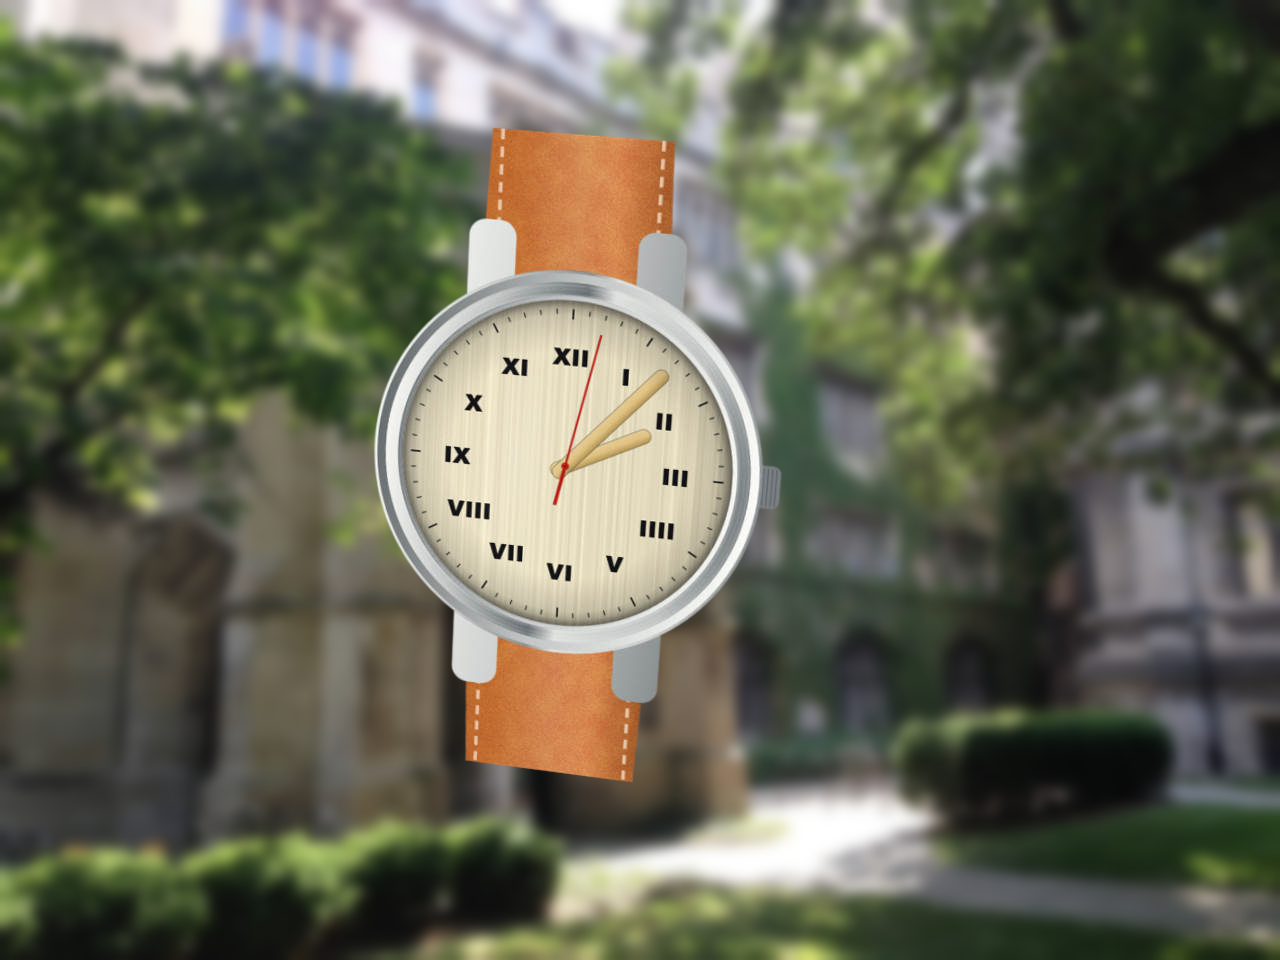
2:07:02
